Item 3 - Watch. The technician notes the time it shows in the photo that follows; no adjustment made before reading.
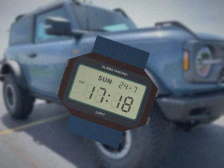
17:18
